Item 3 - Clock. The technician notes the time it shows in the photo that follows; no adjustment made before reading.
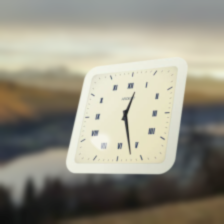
12:27
